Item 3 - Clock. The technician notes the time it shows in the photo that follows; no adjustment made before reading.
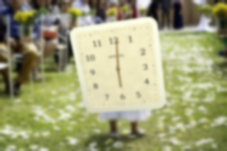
6:01
